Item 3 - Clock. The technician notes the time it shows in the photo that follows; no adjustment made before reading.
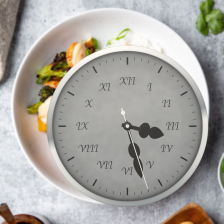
3:27:27
